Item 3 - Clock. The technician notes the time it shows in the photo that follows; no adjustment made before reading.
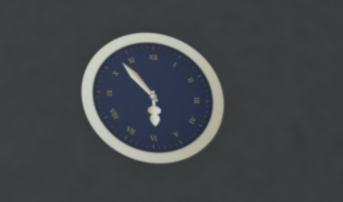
5:53
